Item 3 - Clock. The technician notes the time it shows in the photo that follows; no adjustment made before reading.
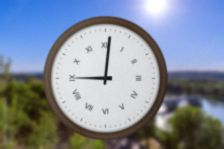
9:01
